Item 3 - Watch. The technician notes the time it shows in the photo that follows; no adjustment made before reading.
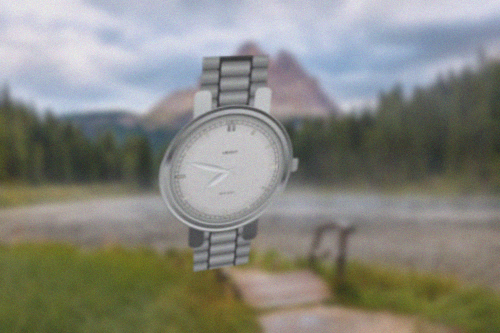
7:48
